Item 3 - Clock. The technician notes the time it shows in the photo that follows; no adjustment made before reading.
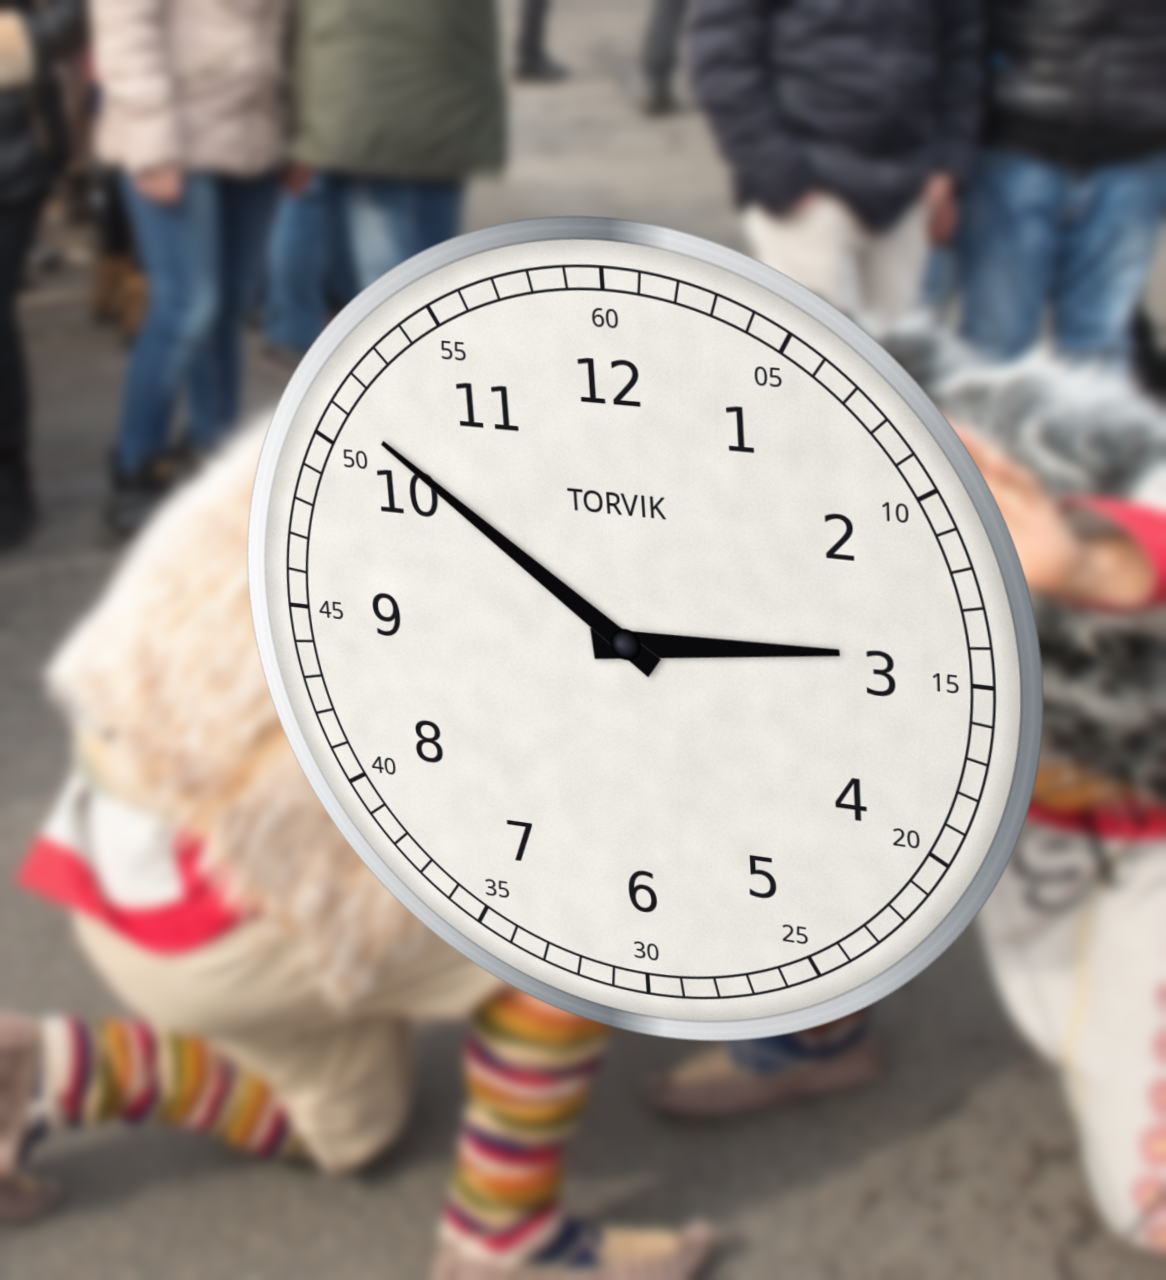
2:51
